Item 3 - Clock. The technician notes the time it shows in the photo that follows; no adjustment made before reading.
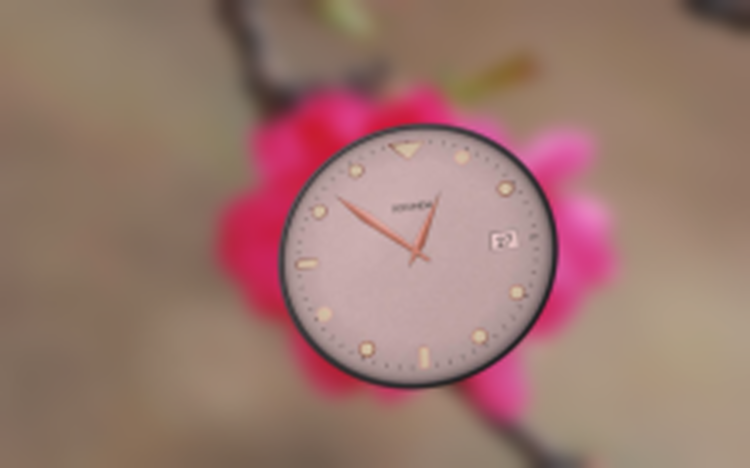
12:52
